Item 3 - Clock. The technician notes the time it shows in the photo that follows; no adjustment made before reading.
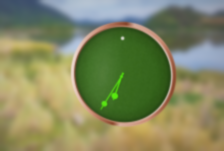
6:35
